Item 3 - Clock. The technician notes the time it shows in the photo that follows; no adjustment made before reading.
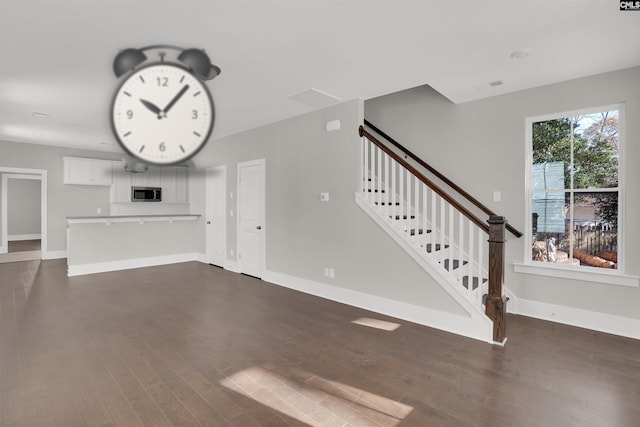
10:07
